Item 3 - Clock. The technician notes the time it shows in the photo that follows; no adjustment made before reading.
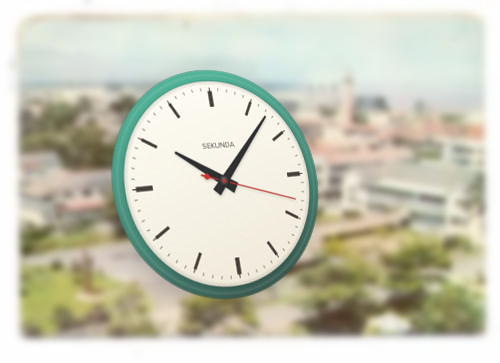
10:07:18
